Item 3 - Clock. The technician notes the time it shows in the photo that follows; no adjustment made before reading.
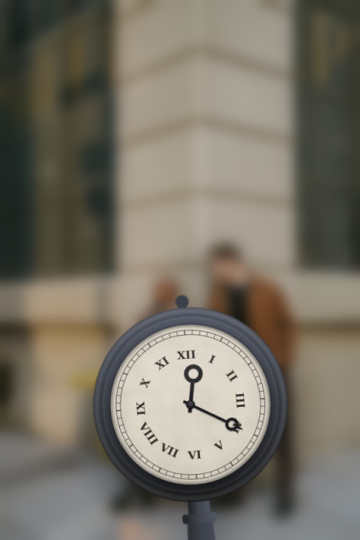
12:20
